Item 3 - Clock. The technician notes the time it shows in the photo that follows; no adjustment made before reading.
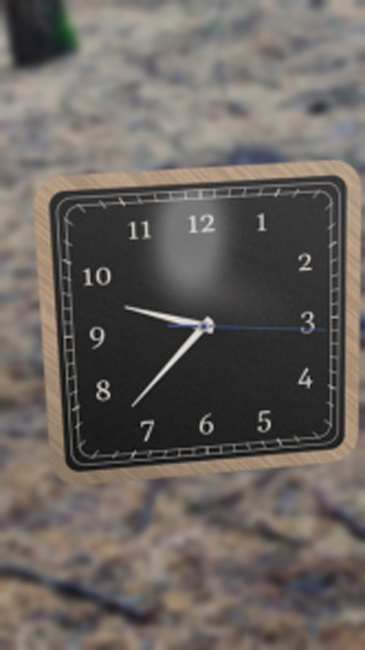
9:37:16
